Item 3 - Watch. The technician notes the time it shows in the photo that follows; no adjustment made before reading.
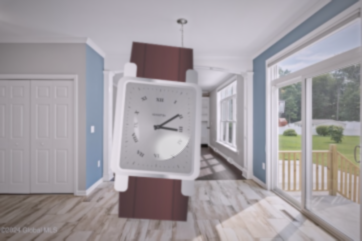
3:09
